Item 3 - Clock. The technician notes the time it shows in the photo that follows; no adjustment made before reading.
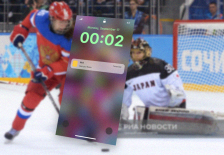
0:02
